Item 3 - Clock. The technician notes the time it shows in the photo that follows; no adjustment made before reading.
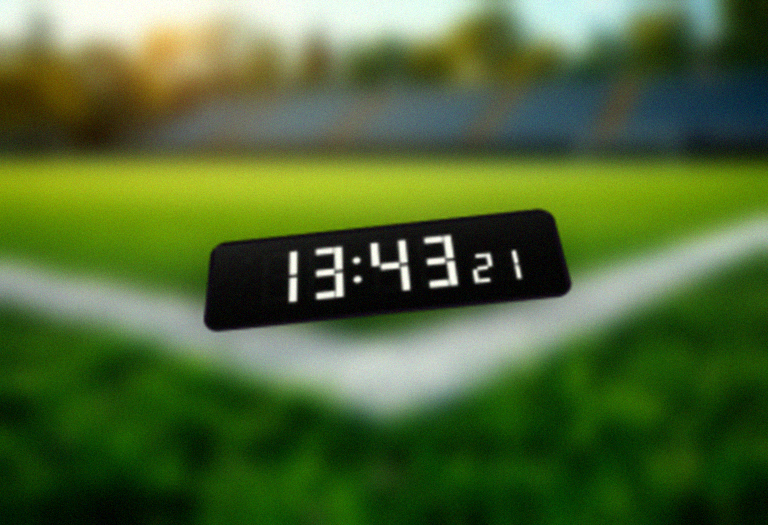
13:43:21
